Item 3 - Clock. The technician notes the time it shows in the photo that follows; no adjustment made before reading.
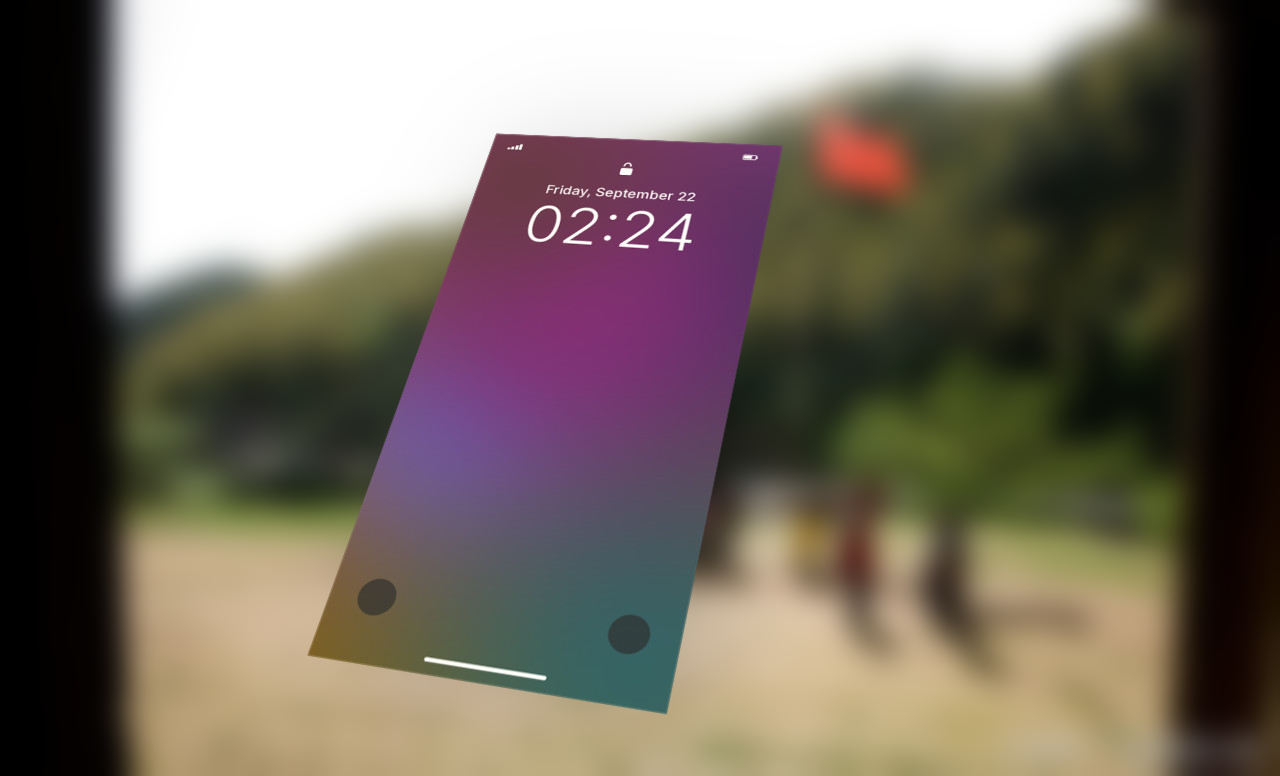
2:24
